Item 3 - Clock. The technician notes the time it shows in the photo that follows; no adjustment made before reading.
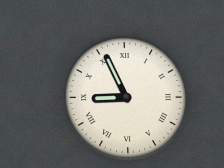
8:56
